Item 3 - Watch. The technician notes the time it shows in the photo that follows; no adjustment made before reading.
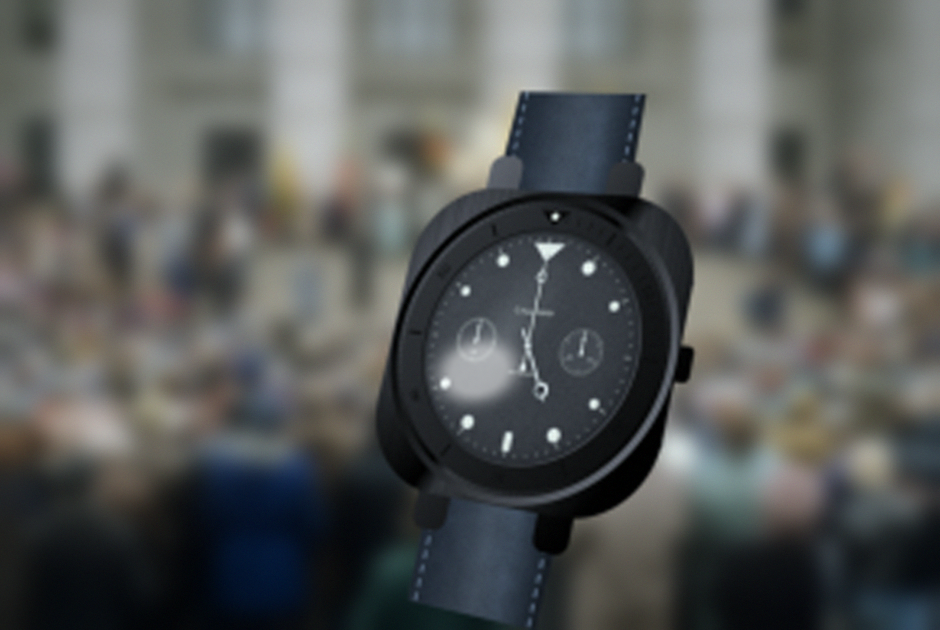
5:00
